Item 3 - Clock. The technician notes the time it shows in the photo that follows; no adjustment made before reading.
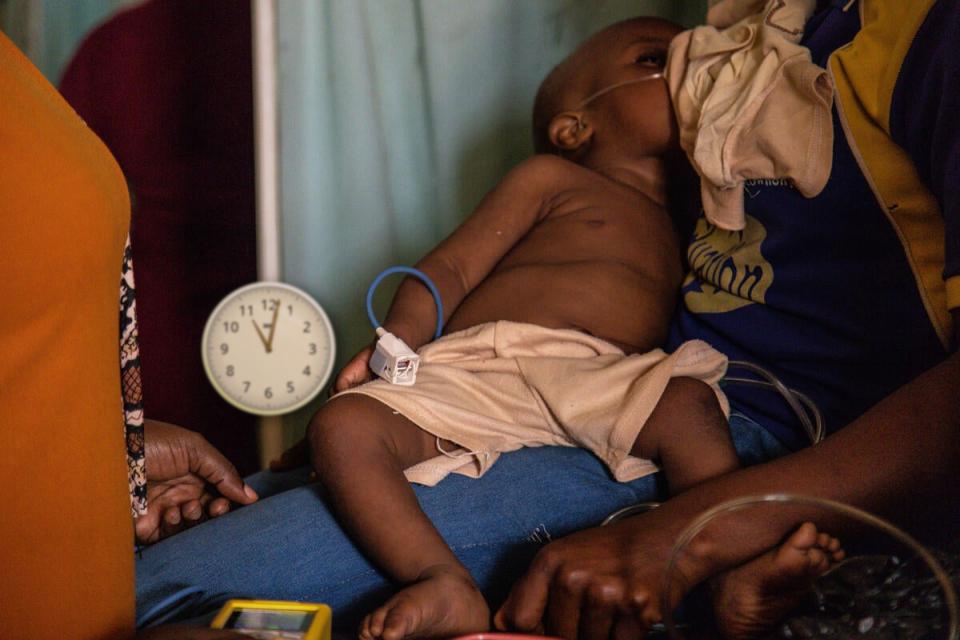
11:02
